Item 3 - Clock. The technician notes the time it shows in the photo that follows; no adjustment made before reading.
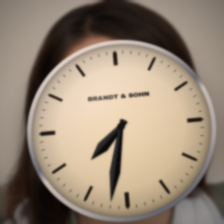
7:32
